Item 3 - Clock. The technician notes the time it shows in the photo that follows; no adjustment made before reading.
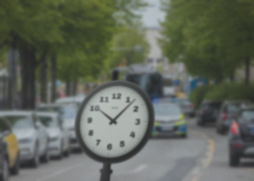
10:07
